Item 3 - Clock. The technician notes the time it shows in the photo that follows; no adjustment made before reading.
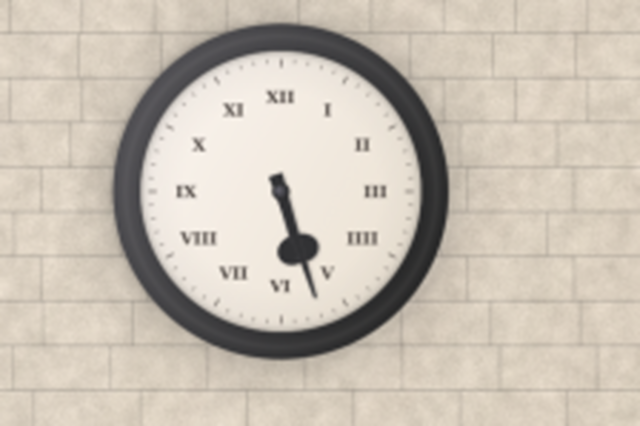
5:27
